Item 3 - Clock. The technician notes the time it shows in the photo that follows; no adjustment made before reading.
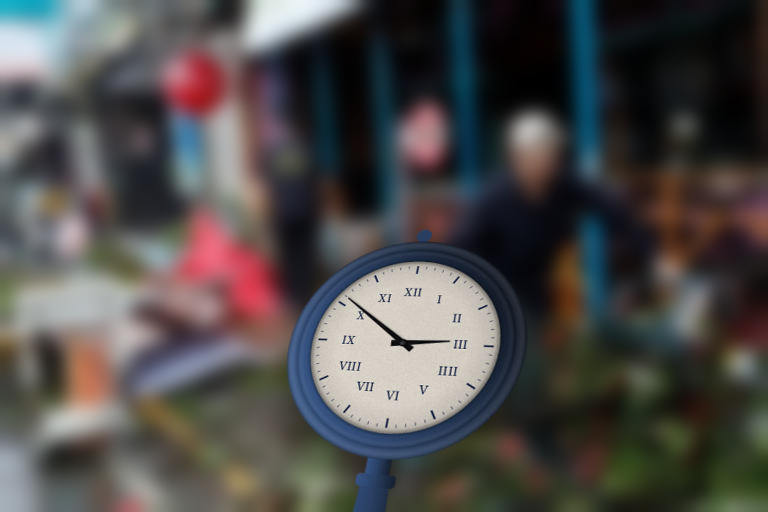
2:51
